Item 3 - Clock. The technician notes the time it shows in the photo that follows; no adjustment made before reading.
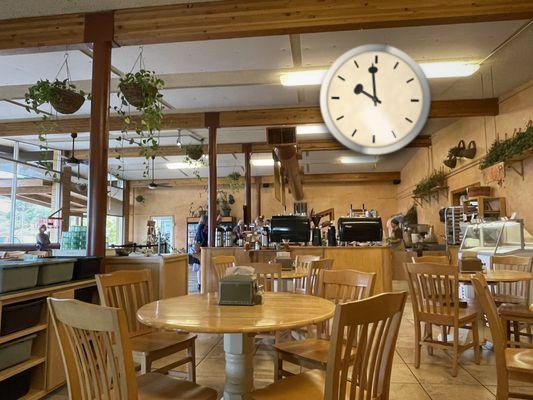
9:59
